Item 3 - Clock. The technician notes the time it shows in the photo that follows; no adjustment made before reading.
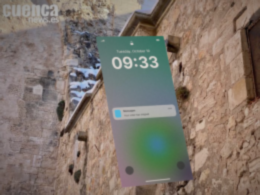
9:33
